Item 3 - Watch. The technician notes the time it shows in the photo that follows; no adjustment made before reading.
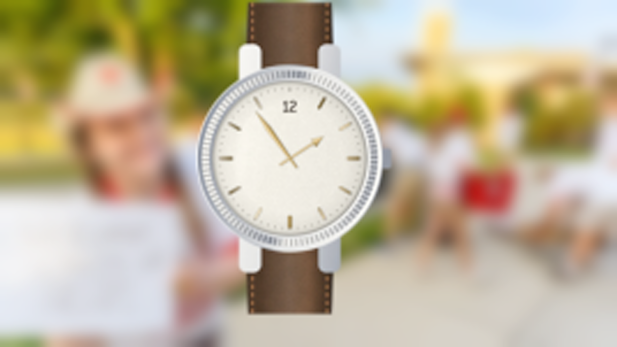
1:54
